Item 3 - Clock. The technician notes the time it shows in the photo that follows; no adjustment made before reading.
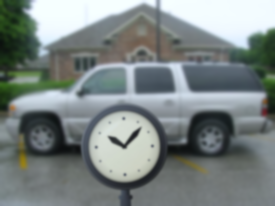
10:07
